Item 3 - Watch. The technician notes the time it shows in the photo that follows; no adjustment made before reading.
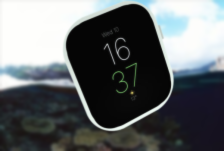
16:37
